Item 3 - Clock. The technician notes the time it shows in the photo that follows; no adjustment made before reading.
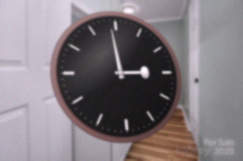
2:59
